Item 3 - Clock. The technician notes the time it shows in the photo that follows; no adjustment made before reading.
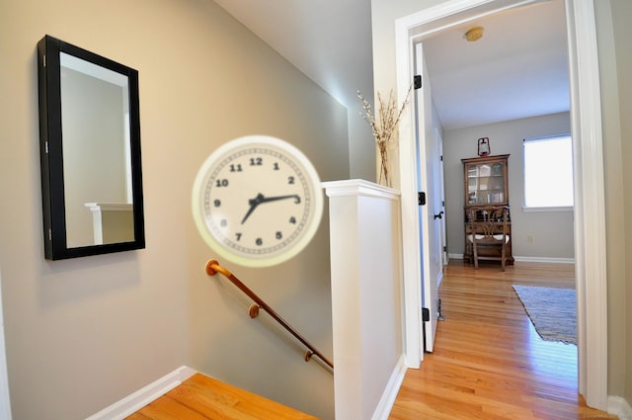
7:14
